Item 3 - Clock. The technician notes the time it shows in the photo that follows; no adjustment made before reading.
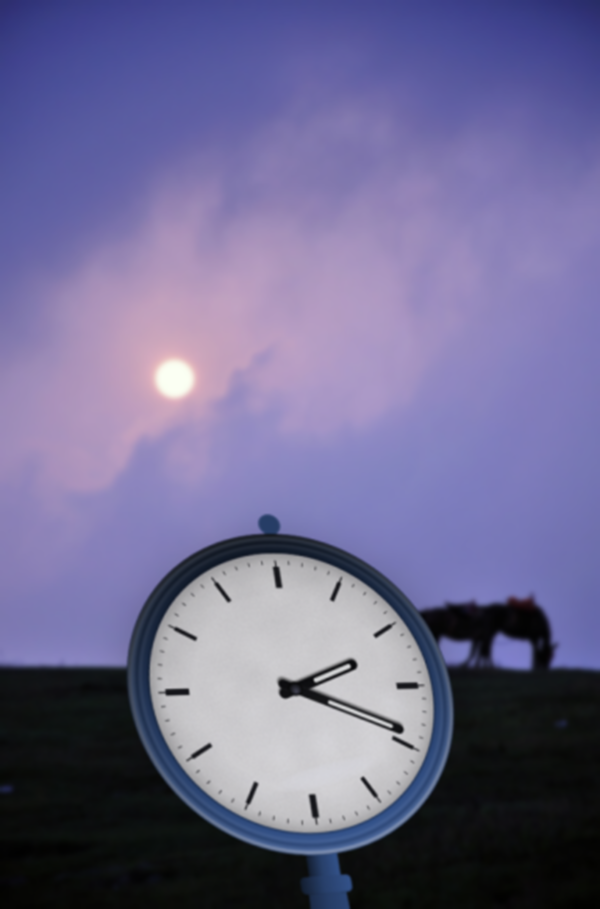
2:19
